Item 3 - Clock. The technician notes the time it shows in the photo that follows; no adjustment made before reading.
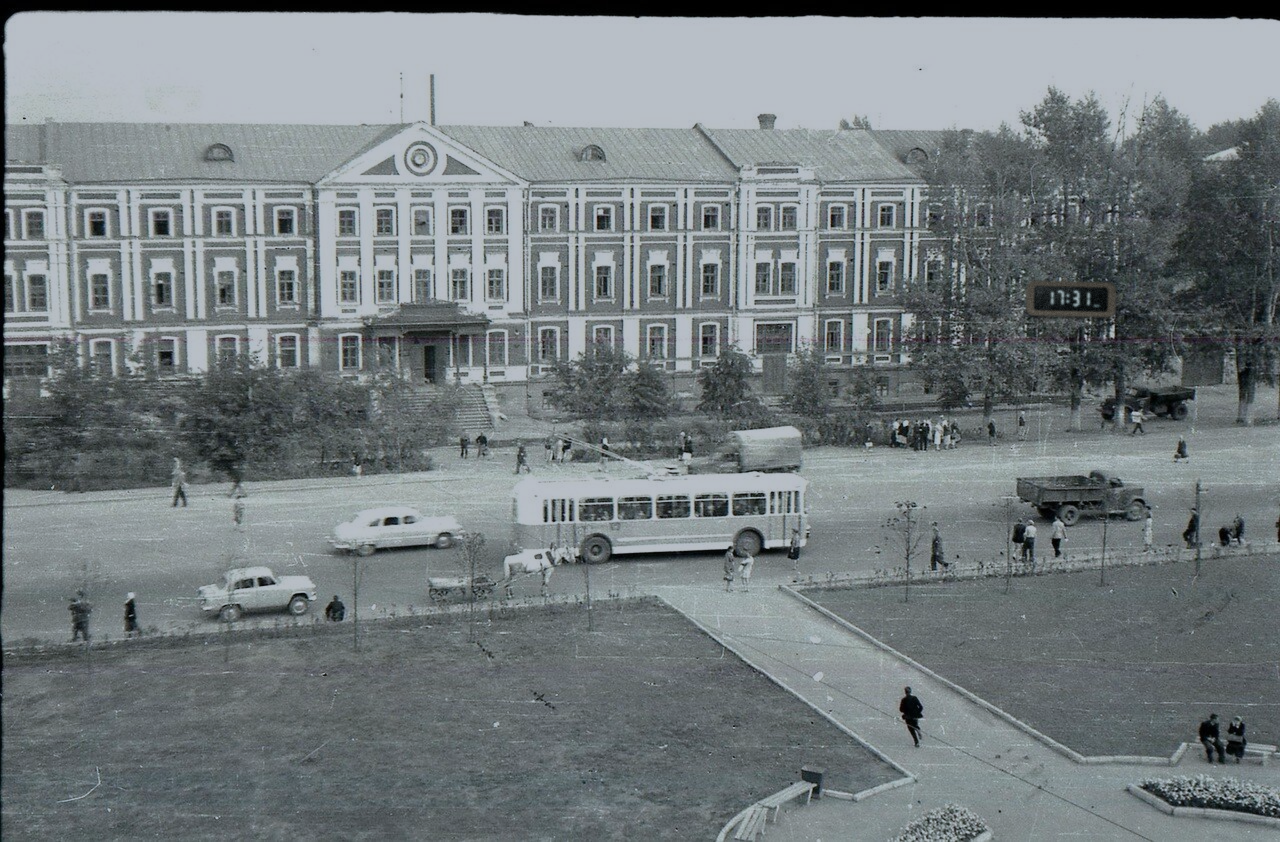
17:31
